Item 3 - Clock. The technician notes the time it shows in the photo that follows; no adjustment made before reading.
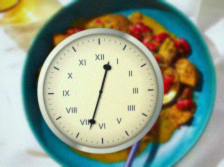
12:33
